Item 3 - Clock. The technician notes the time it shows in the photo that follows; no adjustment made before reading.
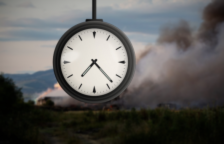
7:23
